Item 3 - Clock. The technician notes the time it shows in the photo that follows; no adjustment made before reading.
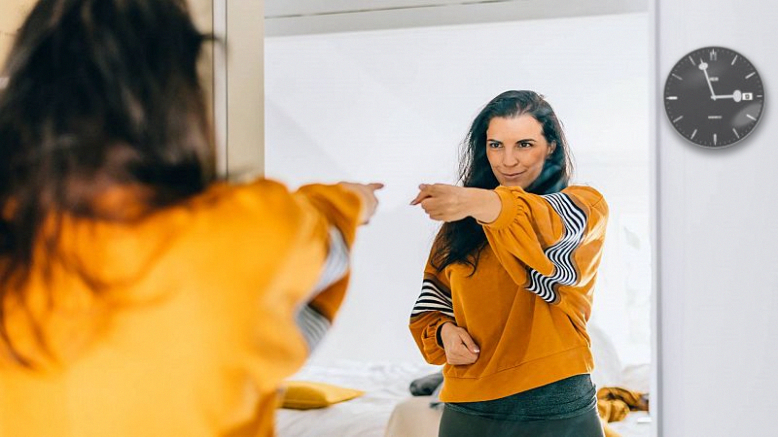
2:57
